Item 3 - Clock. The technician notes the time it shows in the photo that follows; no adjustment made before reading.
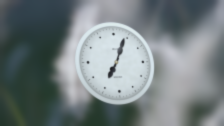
7:04
